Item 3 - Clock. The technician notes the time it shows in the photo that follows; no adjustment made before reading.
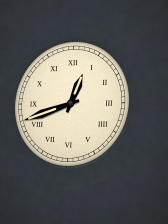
12:42
